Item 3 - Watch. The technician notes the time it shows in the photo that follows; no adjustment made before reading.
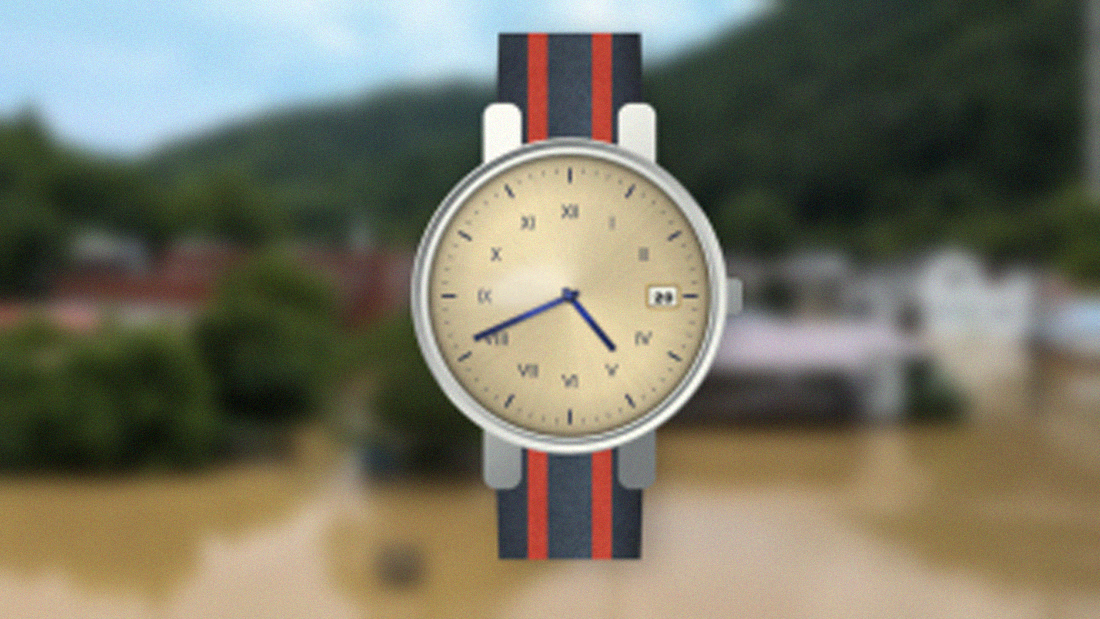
4:41
